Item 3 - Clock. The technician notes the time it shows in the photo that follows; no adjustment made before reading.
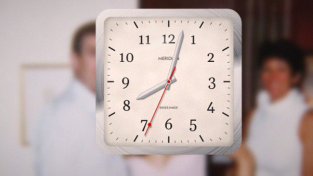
8:02:34
